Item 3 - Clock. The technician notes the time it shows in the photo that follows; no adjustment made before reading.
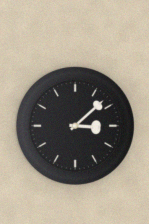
3:08
